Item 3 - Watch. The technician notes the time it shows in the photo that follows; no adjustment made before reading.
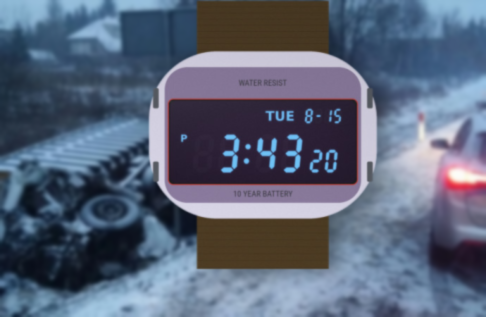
3:43:20
